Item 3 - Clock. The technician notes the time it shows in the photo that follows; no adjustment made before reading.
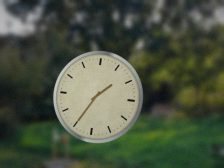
1:35
